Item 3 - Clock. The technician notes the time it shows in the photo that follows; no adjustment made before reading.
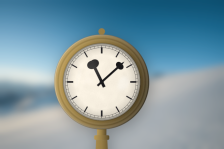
11:08
